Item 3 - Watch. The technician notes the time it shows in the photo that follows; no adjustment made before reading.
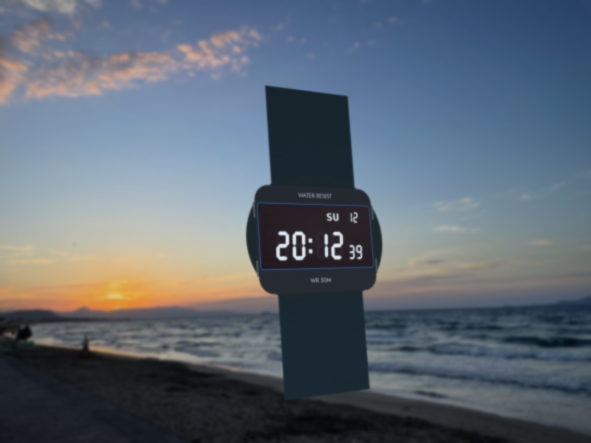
20:12:39
